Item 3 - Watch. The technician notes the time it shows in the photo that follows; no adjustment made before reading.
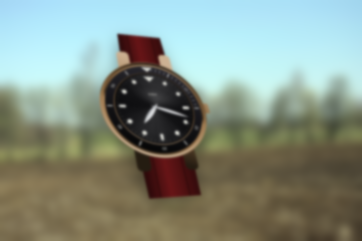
7:18
